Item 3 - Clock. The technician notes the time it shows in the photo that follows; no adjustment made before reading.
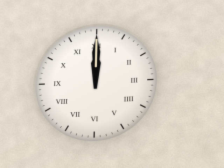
12:00
